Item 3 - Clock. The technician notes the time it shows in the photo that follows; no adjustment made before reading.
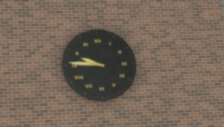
9:46
